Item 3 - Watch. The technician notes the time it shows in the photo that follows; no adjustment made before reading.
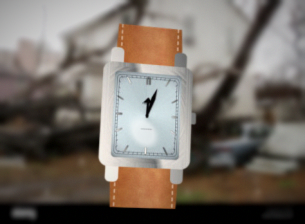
12:03
